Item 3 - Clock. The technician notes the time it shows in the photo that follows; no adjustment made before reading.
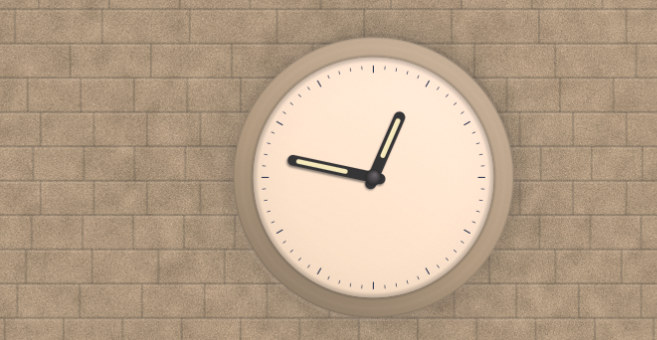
12:47
